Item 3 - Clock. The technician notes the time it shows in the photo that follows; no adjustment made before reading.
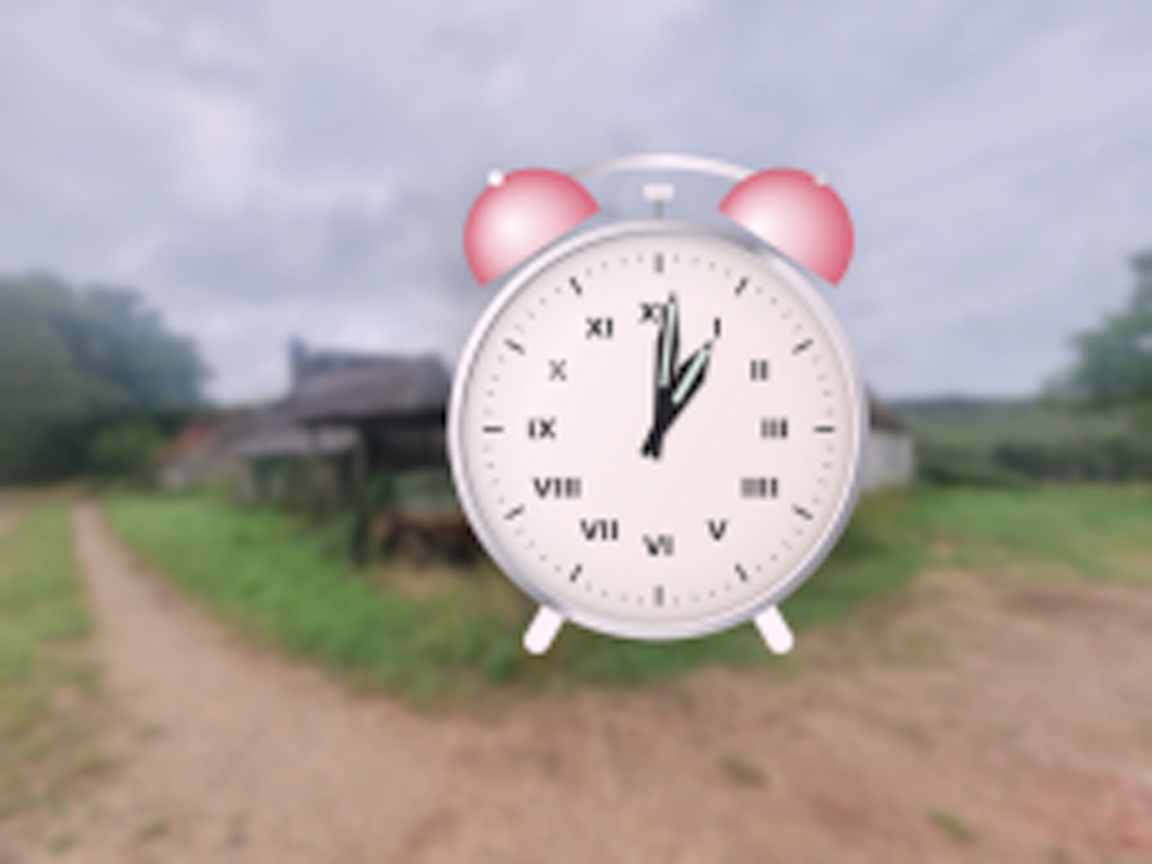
1:01
